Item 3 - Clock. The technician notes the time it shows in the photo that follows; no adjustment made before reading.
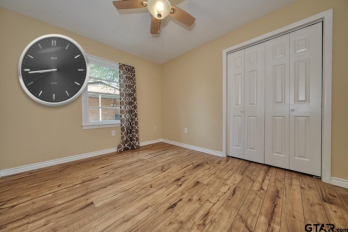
8:44
